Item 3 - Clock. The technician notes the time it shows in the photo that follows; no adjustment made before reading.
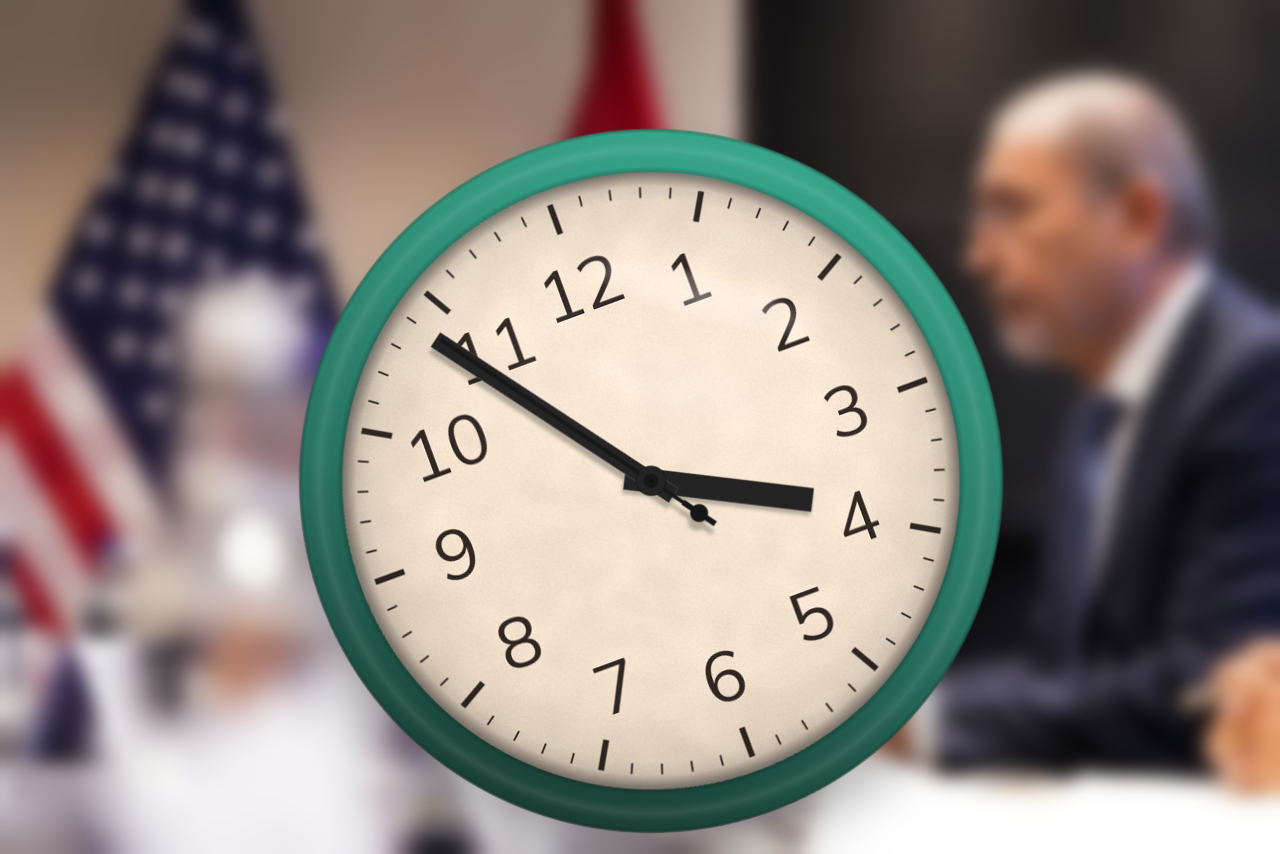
3:53:54
